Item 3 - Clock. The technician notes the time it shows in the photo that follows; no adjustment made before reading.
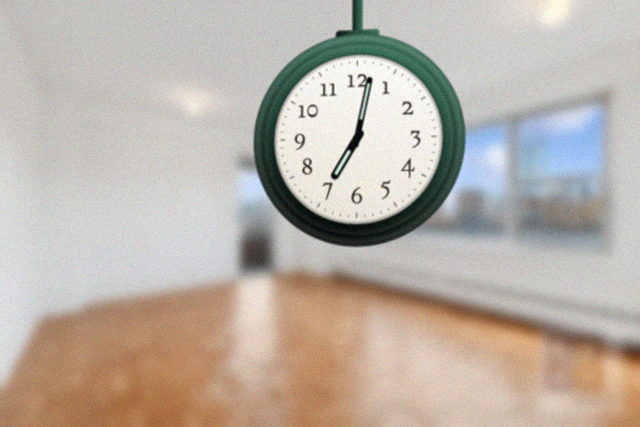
7:02
